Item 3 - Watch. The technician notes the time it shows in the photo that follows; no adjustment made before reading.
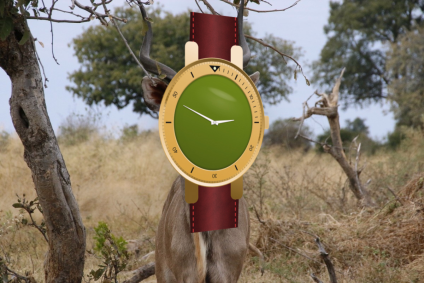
2:49
